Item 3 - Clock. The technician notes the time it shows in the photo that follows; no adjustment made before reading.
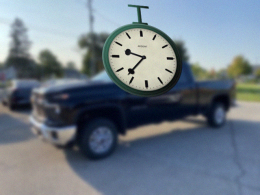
9:37
